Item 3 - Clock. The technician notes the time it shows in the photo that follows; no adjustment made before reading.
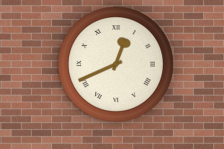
12:41
